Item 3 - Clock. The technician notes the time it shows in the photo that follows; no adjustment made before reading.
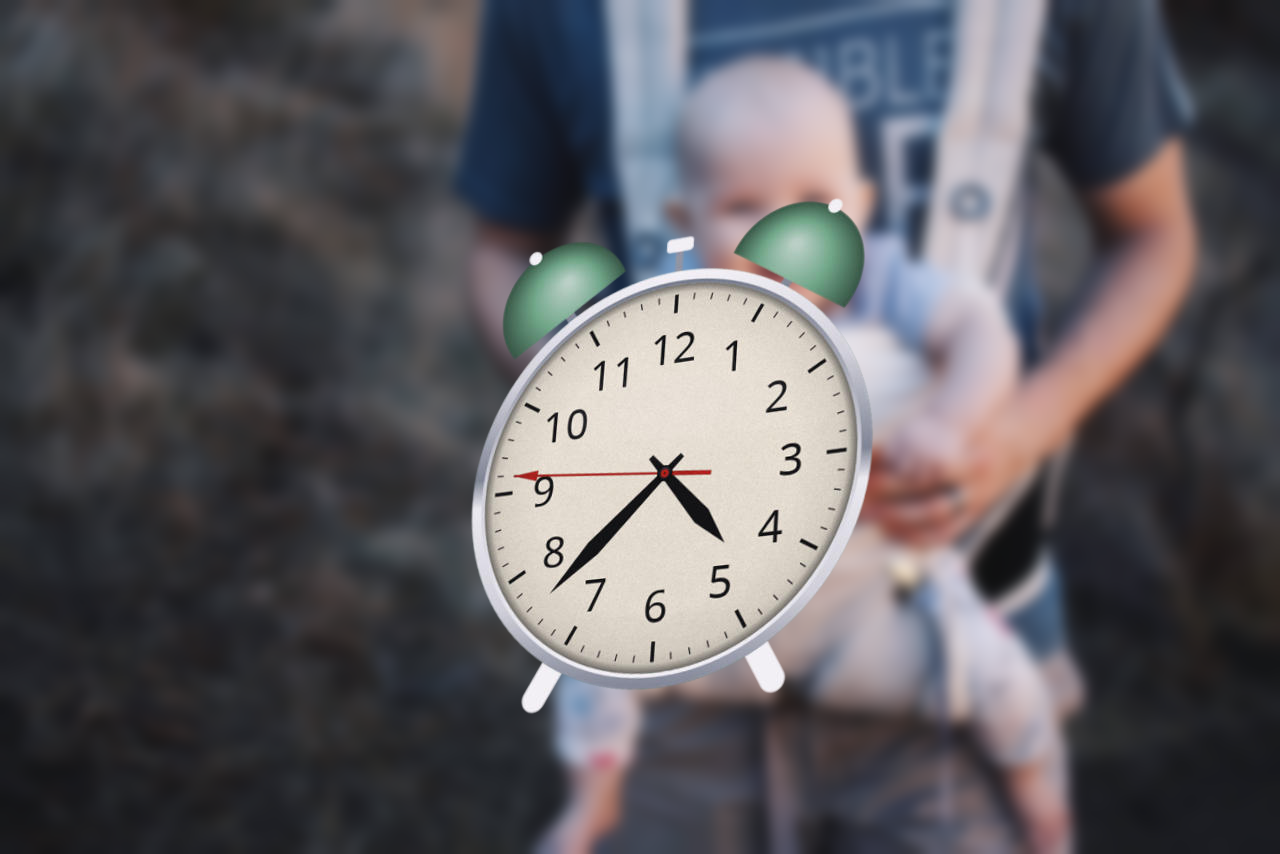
4:37:46
